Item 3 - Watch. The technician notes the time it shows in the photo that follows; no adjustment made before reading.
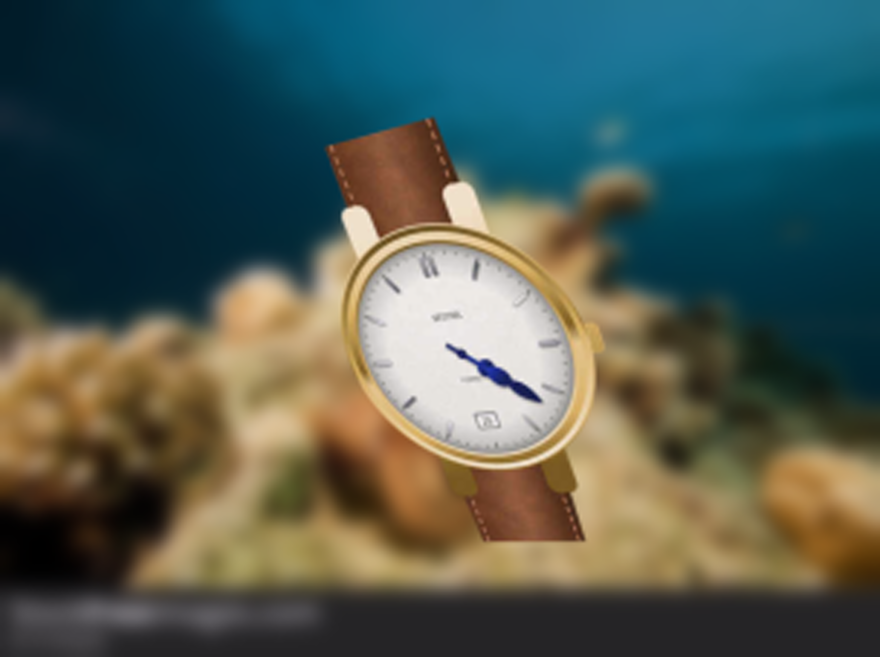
4:22
